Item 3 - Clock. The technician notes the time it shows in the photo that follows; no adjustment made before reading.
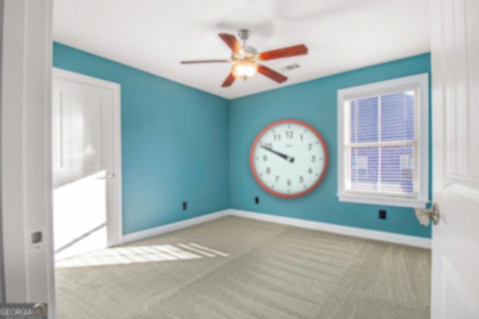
9:49
